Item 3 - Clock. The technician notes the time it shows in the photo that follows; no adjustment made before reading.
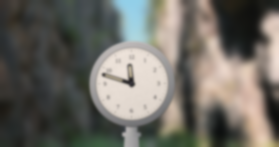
11:48
